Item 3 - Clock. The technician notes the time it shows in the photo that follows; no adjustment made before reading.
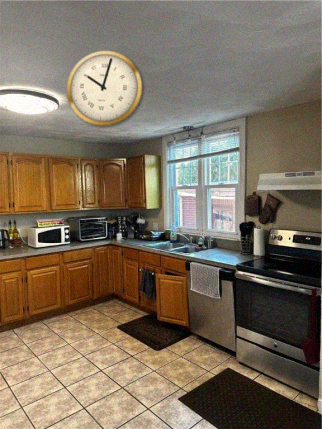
10:02
